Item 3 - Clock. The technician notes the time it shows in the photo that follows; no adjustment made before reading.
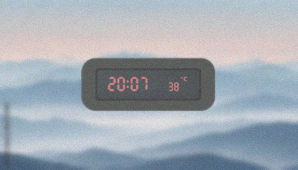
20:07
